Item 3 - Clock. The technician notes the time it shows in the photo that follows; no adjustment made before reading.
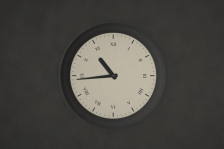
10:44
